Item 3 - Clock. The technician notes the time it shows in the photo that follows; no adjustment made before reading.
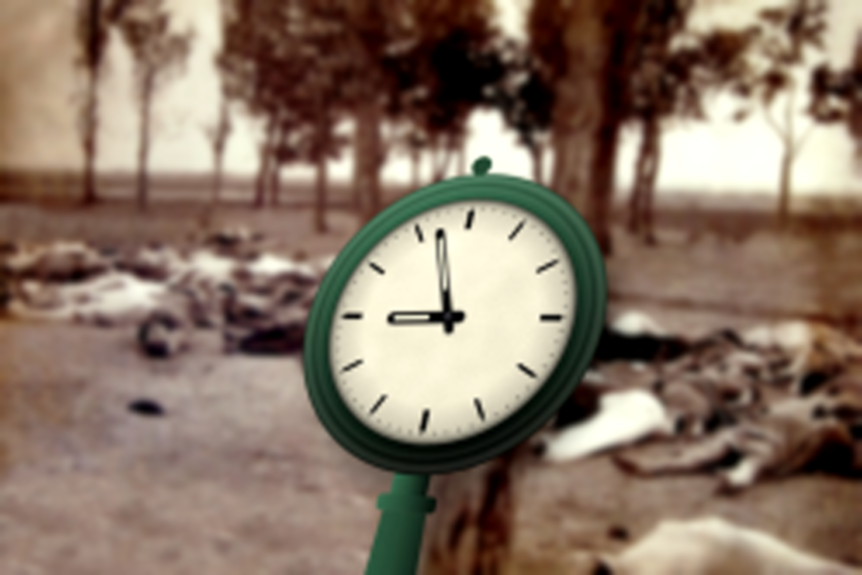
8:57
